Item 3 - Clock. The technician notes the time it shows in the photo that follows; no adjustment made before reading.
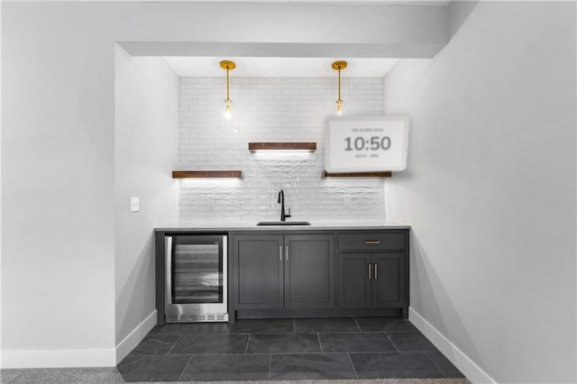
10:50
